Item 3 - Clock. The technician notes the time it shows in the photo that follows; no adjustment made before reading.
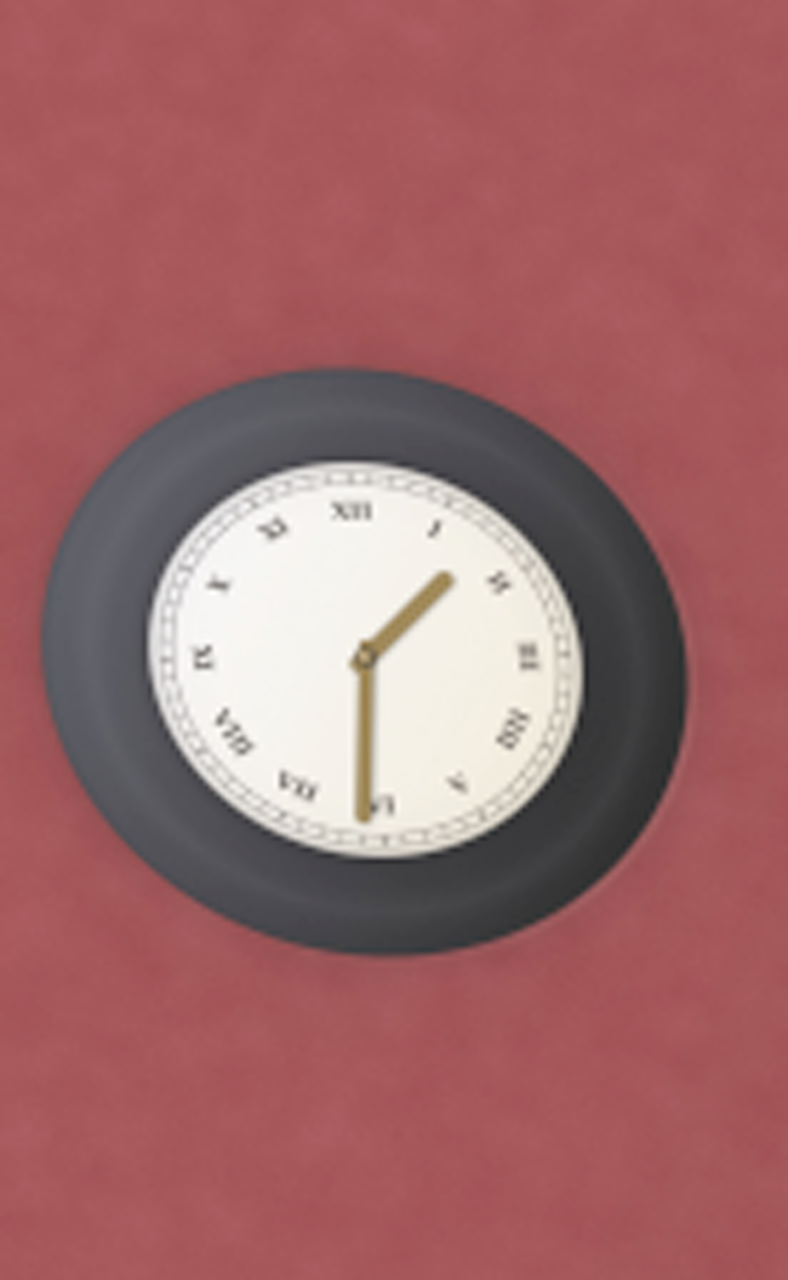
1:31
